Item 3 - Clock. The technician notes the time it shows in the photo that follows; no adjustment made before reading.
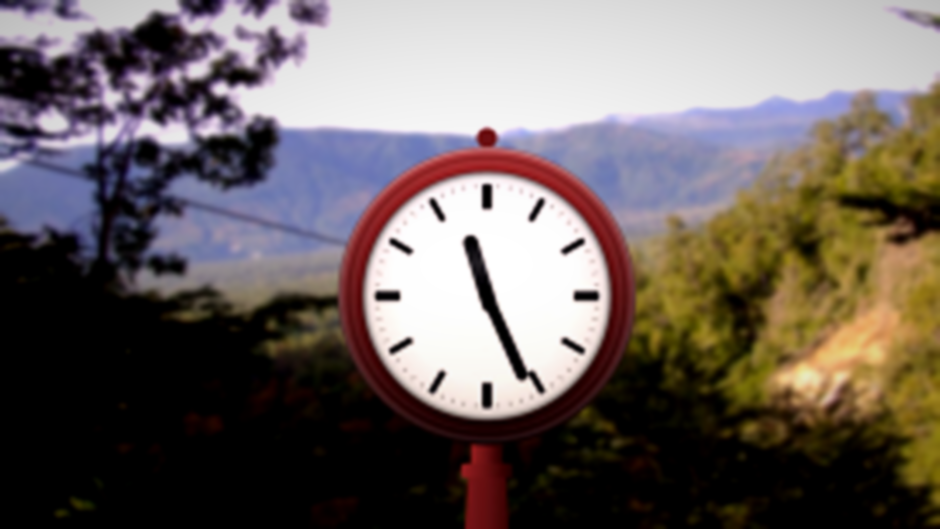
11:26
